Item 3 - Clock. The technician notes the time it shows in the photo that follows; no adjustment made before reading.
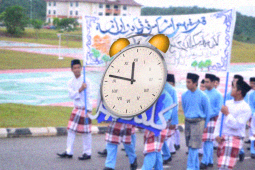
11:47
